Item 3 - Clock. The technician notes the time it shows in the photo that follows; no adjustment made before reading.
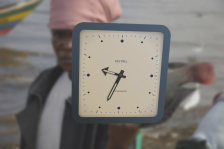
9:34
